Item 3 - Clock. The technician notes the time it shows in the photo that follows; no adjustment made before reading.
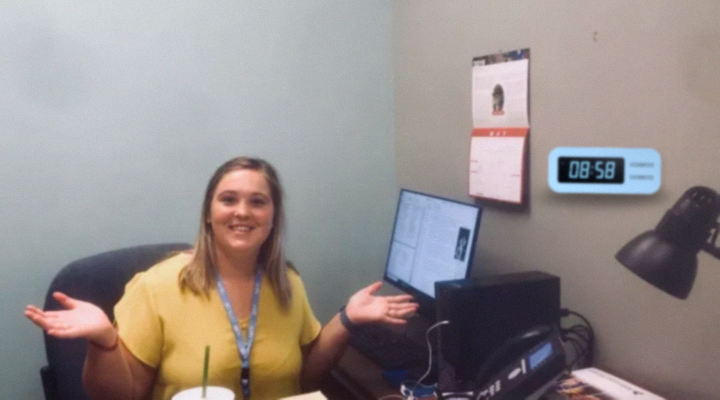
8:58
